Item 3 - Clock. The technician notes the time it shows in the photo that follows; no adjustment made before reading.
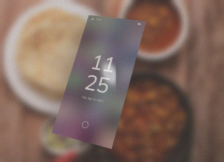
11:25
